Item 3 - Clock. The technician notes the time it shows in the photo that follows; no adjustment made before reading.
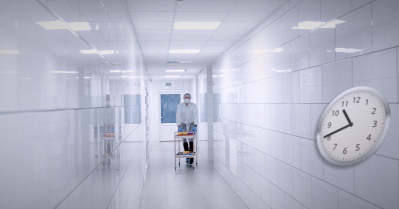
10:41
